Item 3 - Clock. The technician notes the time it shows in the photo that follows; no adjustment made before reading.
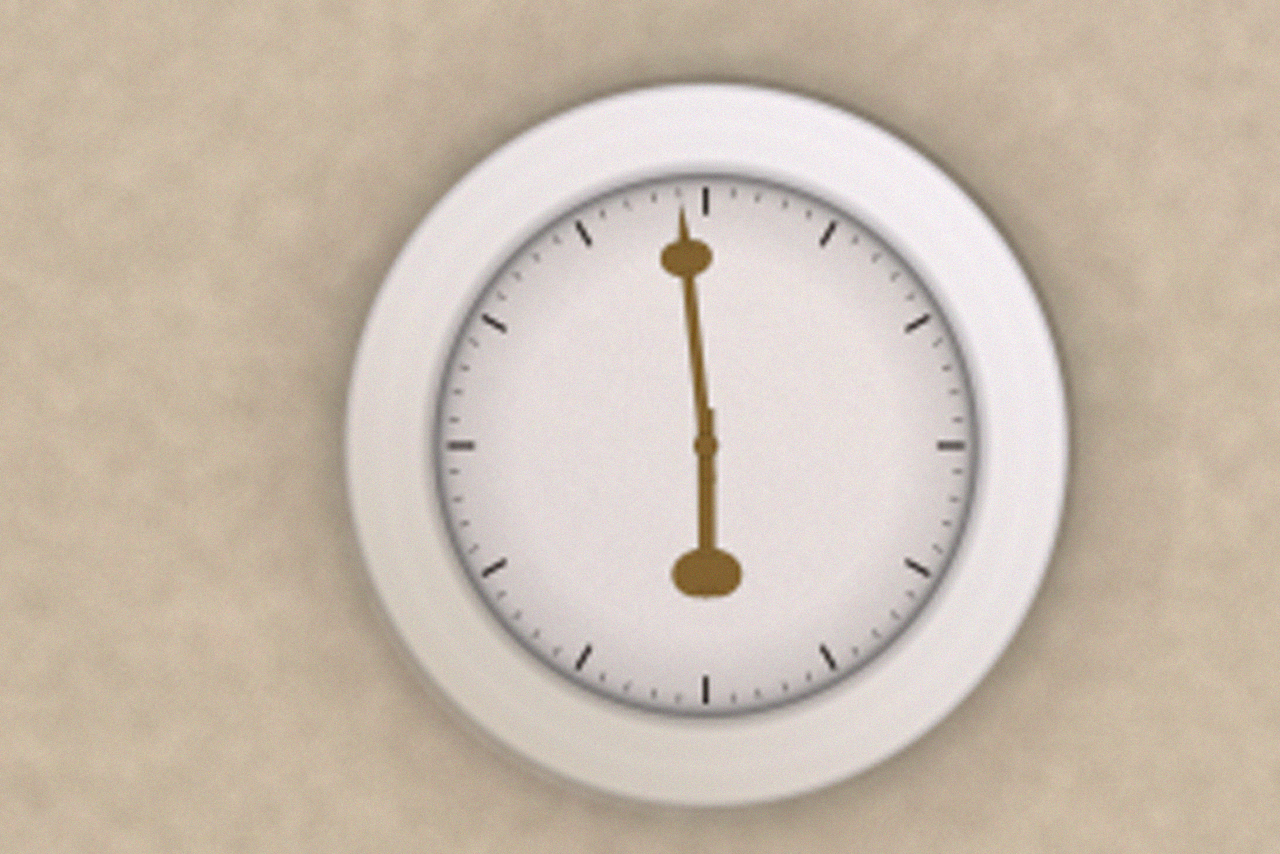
5:59
